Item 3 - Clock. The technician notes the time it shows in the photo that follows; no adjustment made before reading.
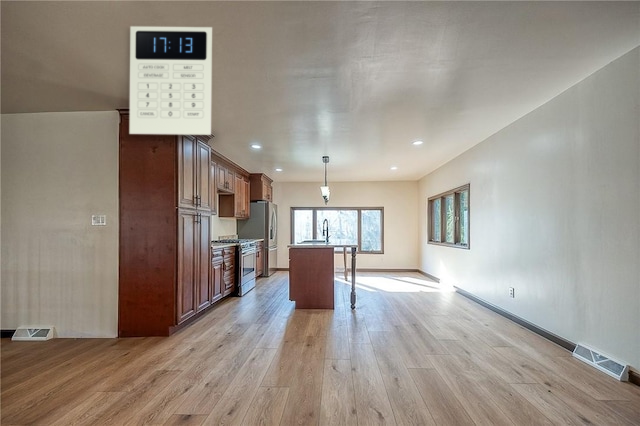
17:13
